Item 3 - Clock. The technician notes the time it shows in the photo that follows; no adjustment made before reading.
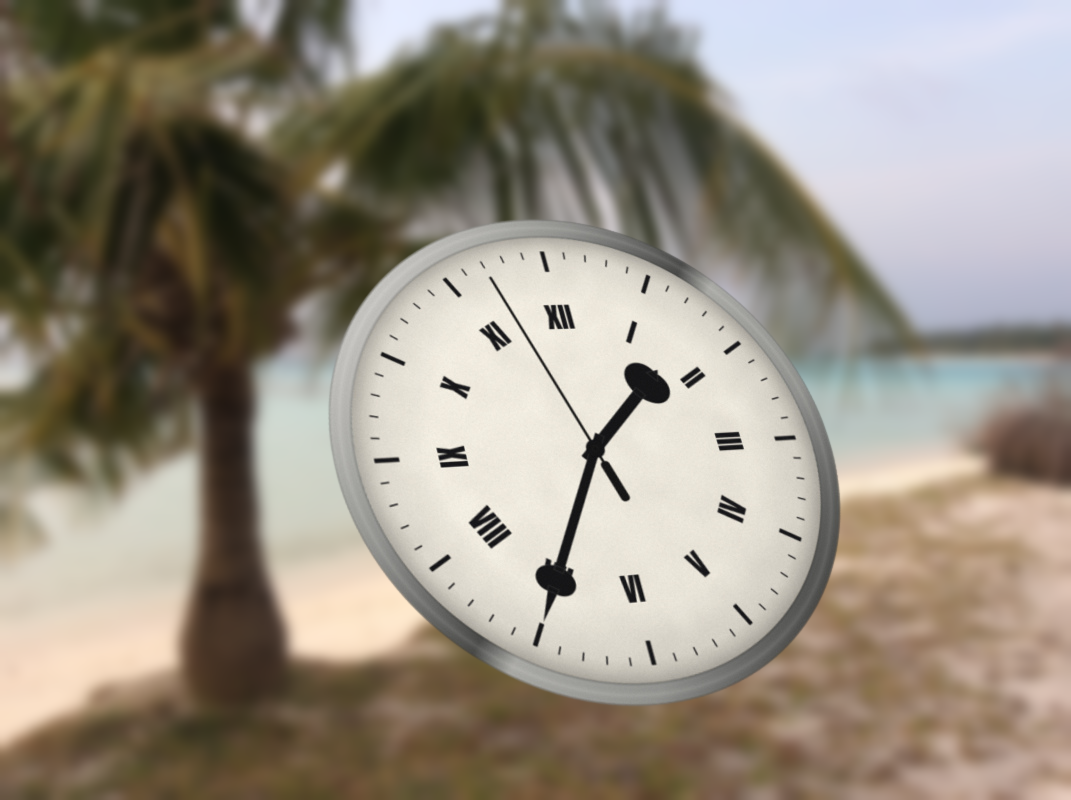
1:34:57
